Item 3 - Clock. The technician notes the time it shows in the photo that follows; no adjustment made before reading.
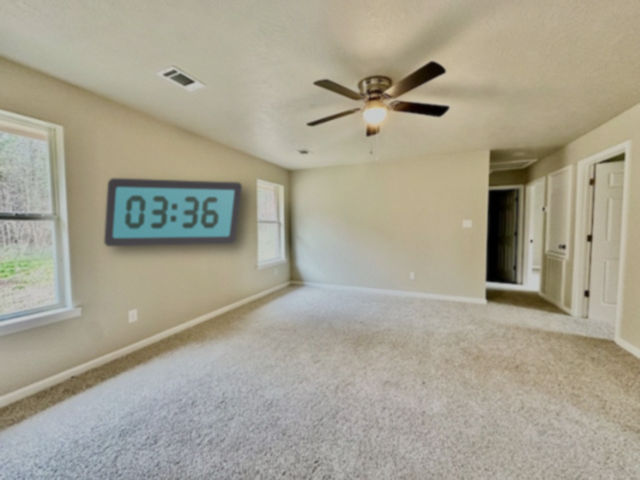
3:36
